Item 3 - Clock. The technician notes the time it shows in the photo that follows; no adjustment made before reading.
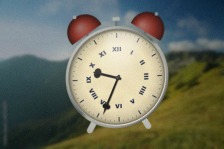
9:34
